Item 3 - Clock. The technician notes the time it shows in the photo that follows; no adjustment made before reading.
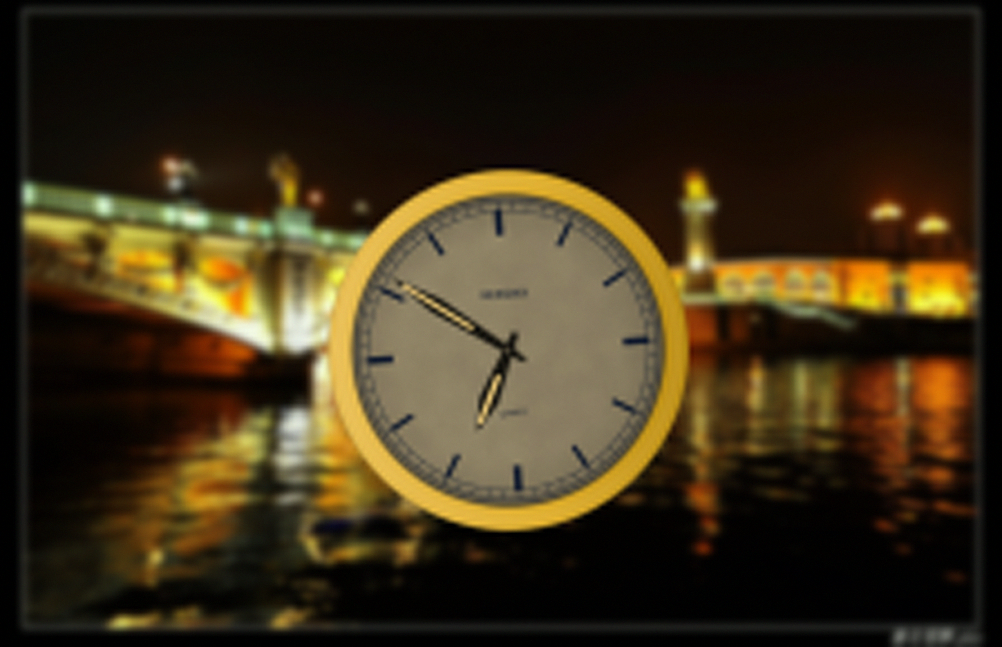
6:51
